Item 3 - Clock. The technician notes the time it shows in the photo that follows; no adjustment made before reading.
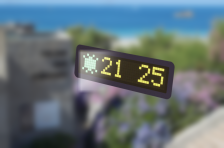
21:25
